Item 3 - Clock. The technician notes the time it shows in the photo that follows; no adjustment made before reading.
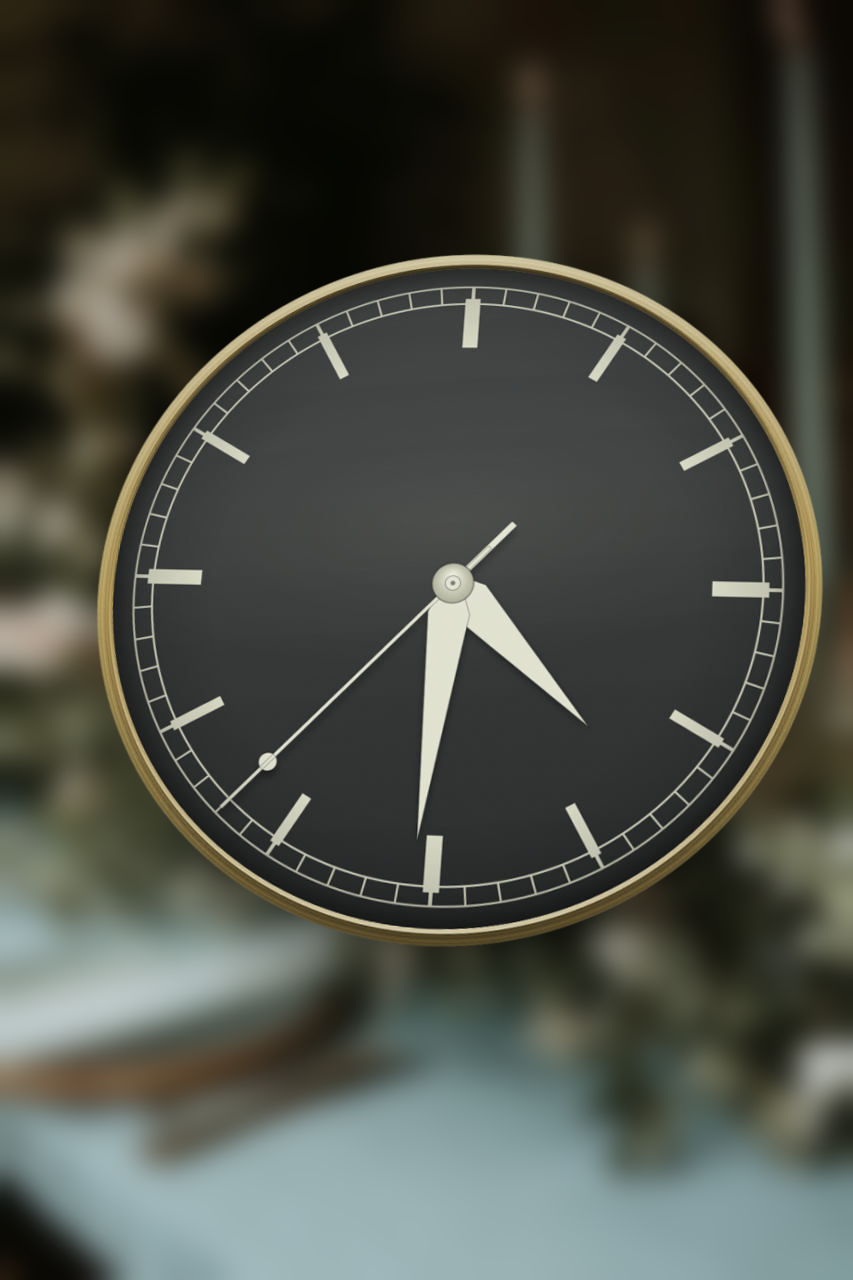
4:30:37
